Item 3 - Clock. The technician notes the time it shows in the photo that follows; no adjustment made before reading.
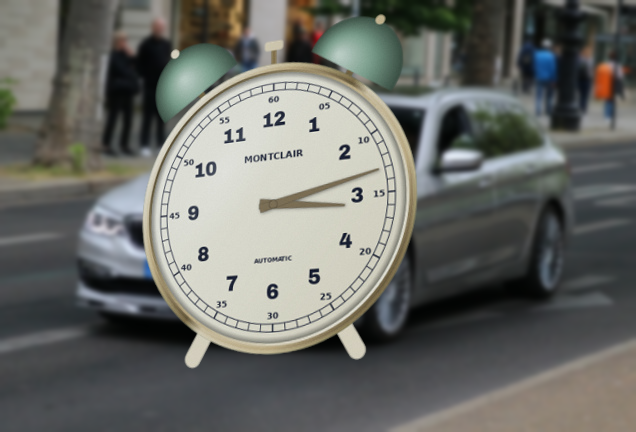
3:13
